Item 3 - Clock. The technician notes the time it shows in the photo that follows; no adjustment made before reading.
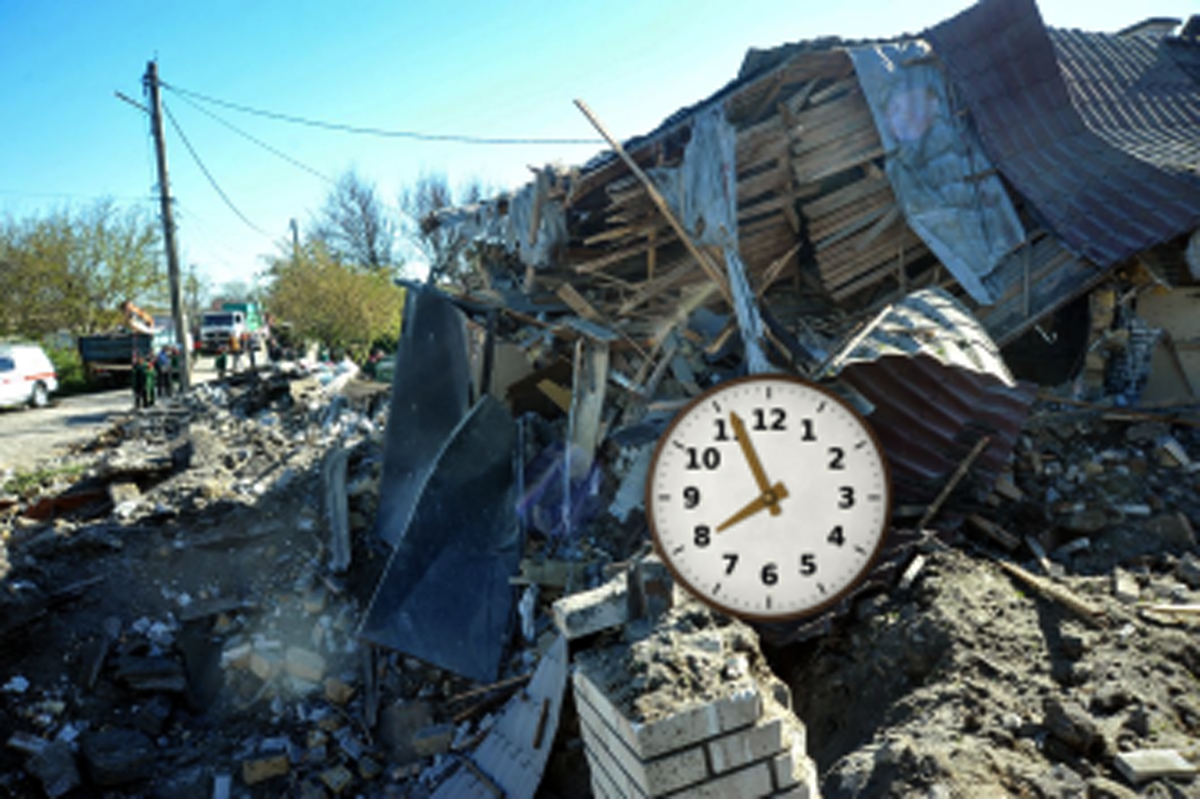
7:56
